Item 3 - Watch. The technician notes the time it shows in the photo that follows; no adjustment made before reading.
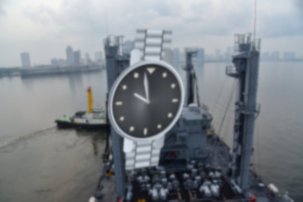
9:58
